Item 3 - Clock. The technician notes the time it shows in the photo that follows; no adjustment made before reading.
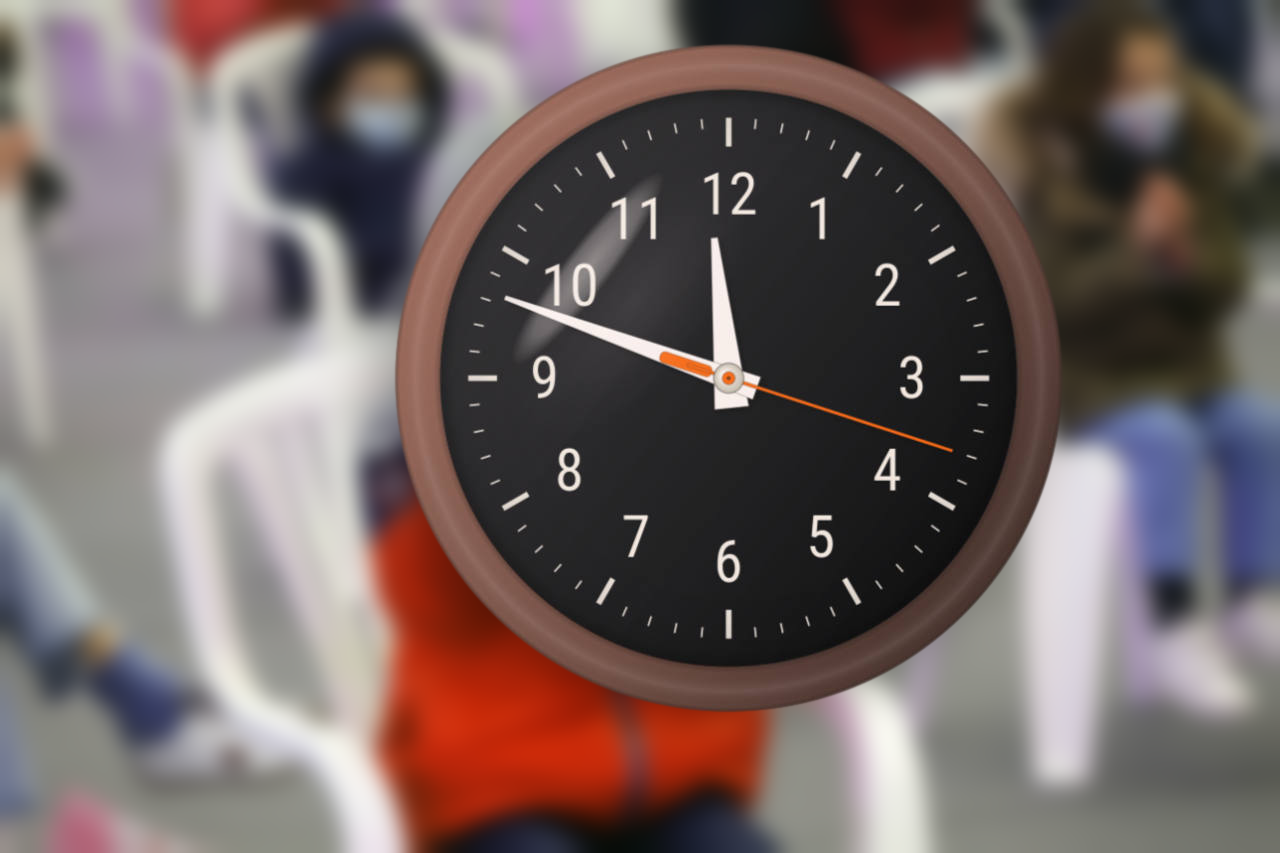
11:48:18
